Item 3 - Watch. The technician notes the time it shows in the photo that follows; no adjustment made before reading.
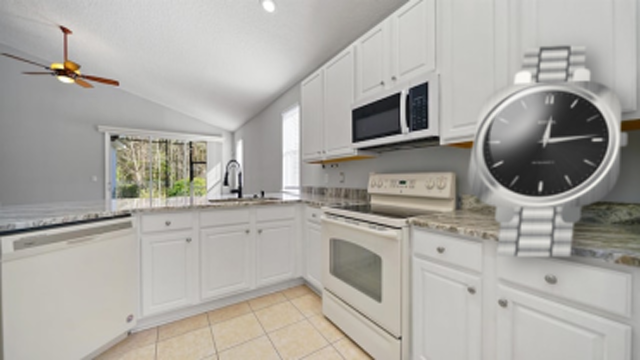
12:14
